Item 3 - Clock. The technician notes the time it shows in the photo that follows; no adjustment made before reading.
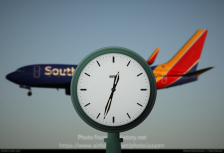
12:33
